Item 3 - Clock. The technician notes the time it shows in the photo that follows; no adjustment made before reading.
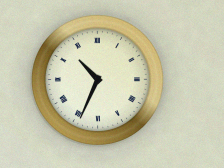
10:34
